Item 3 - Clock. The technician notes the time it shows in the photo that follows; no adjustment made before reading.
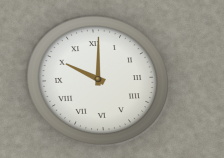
10:01
